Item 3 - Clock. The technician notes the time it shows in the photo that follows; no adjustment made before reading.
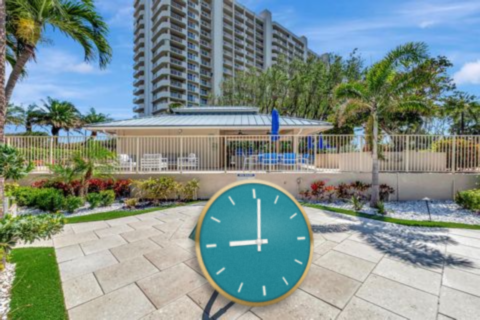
9:01
